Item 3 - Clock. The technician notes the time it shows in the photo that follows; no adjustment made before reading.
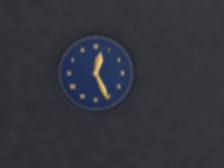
12:26
